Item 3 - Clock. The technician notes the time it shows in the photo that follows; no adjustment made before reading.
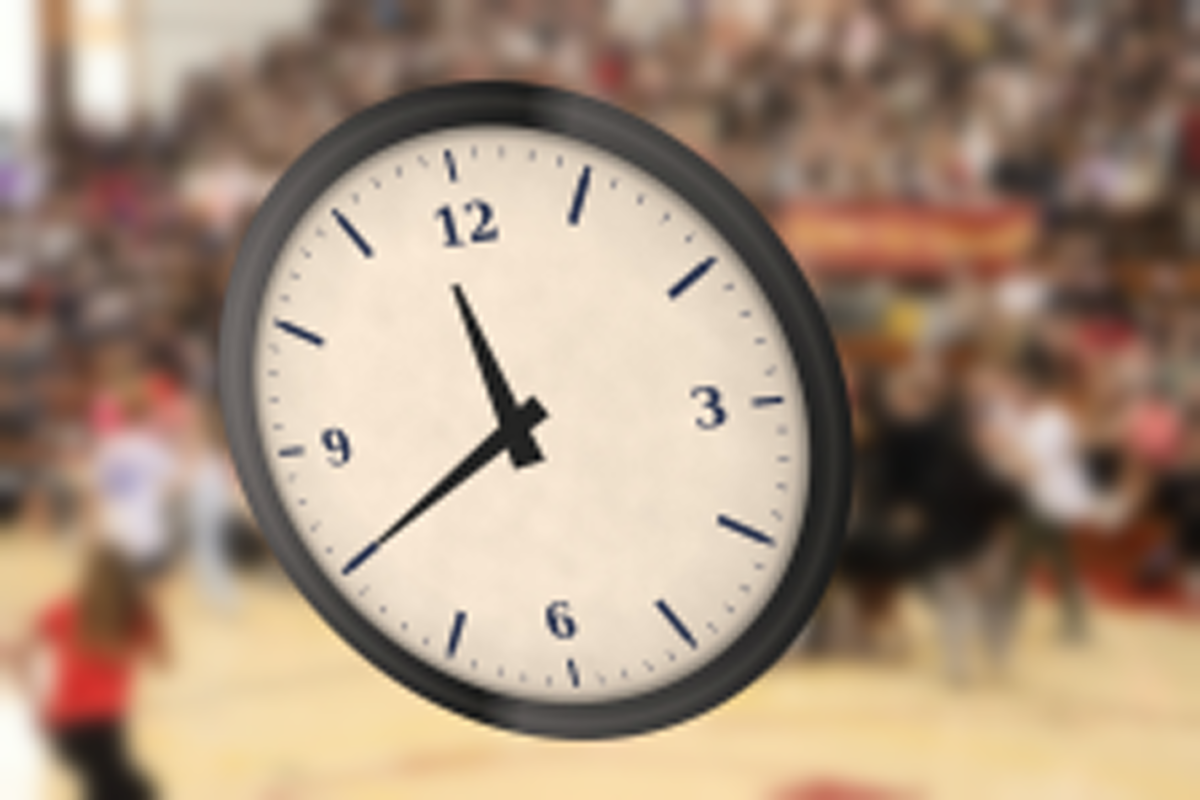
11:40
